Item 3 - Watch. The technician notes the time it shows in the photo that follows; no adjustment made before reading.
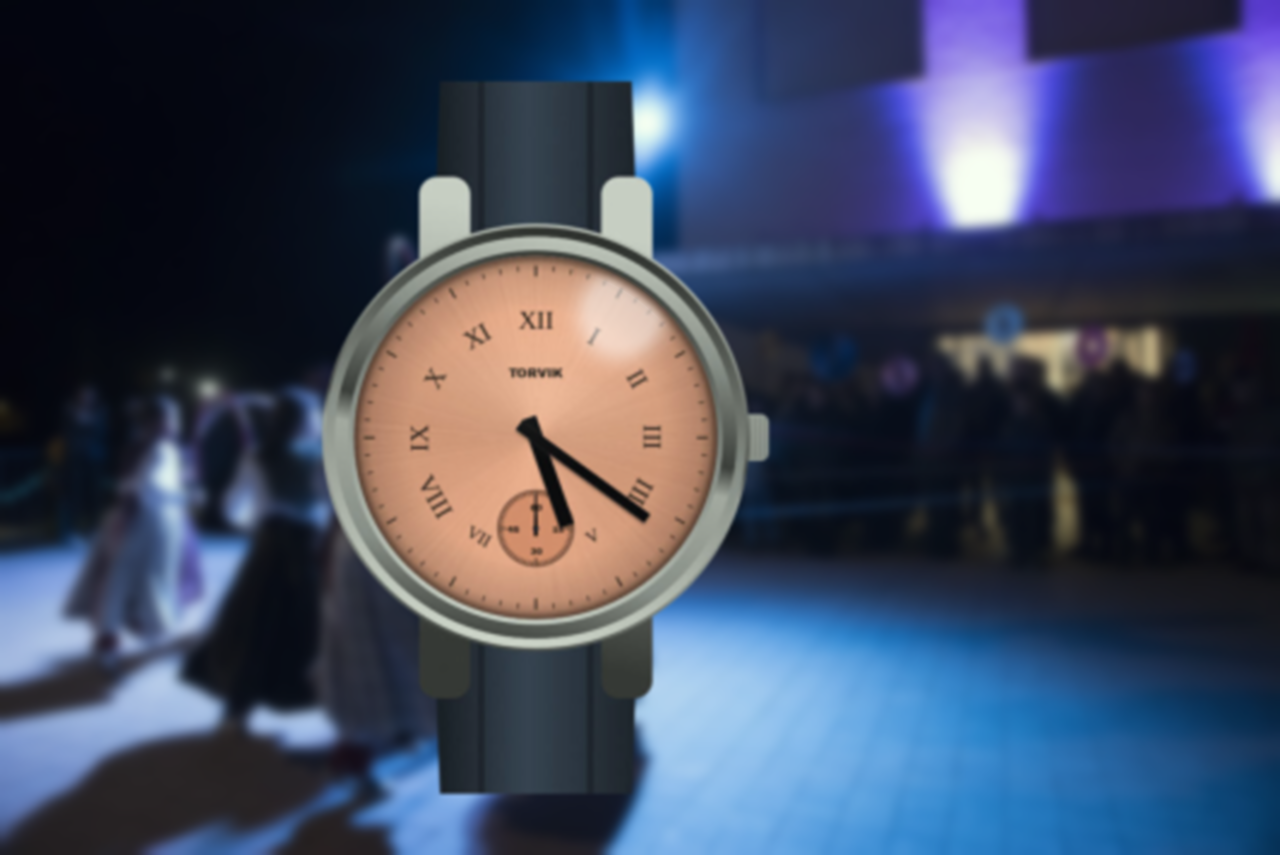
5:21
